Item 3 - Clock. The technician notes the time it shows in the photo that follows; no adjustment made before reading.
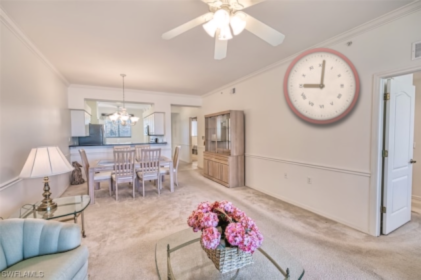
9:01
